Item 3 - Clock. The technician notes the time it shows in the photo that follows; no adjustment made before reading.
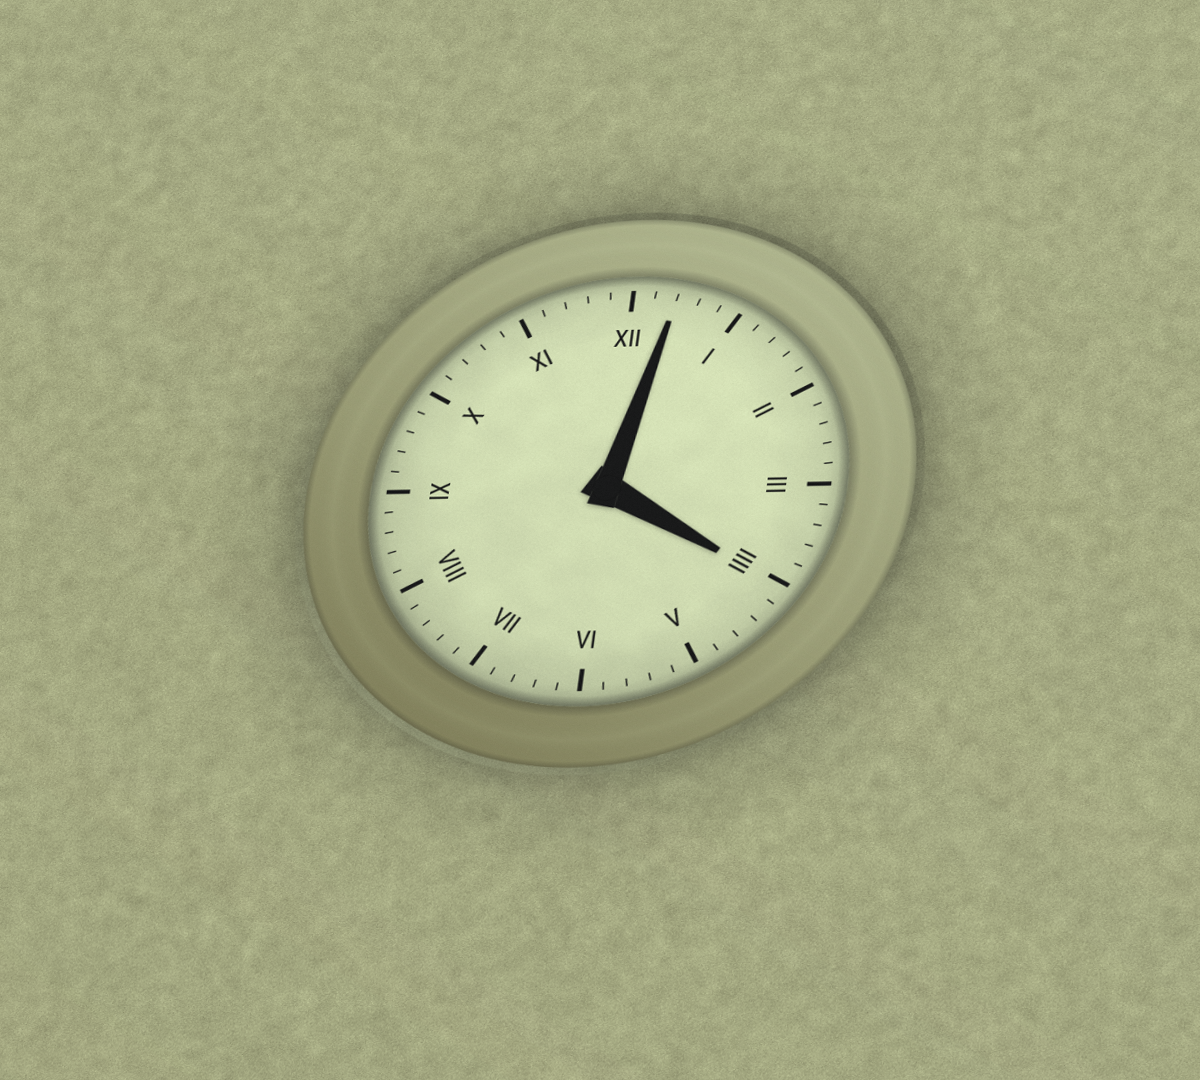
4:02
